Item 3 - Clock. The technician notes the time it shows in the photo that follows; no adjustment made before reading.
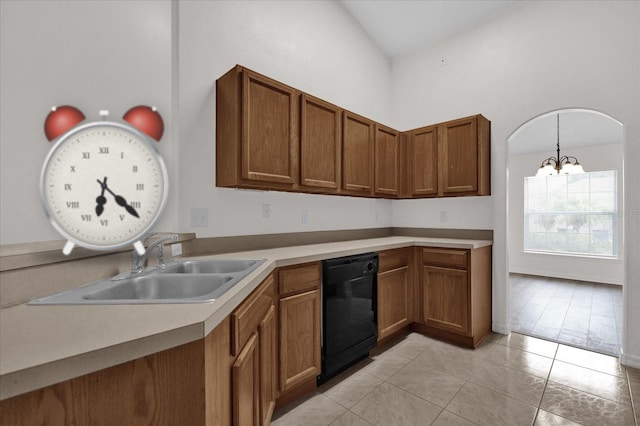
6:22
